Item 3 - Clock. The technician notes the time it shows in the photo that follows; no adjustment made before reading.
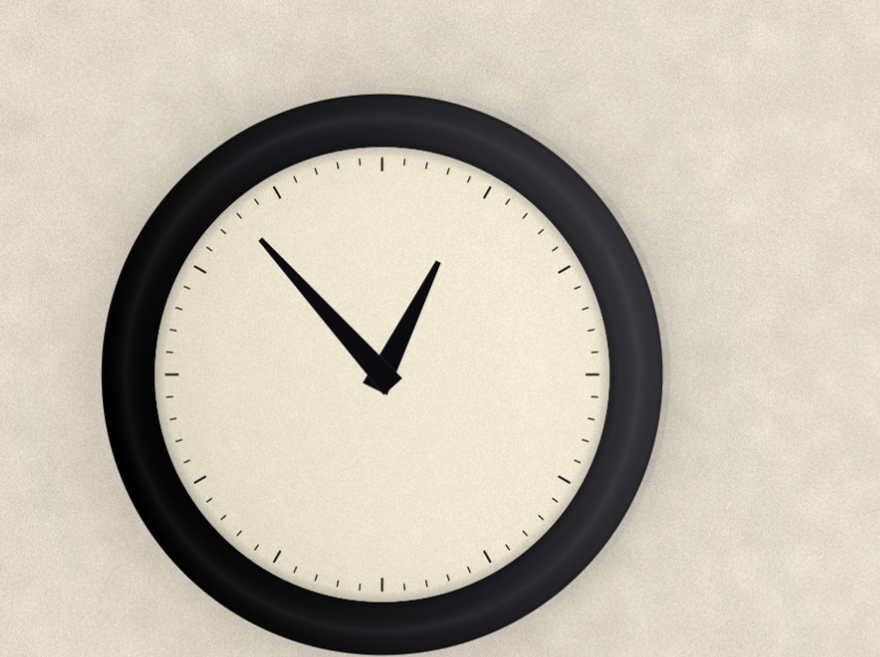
12:53
